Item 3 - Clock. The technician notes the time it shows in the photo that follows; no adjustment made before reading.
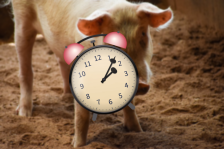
2:07
